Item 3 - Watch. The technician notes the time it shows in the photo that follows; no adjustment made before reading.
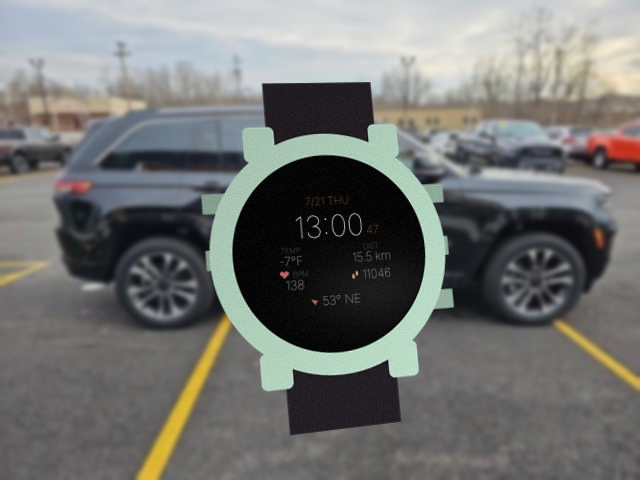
13:00:47
